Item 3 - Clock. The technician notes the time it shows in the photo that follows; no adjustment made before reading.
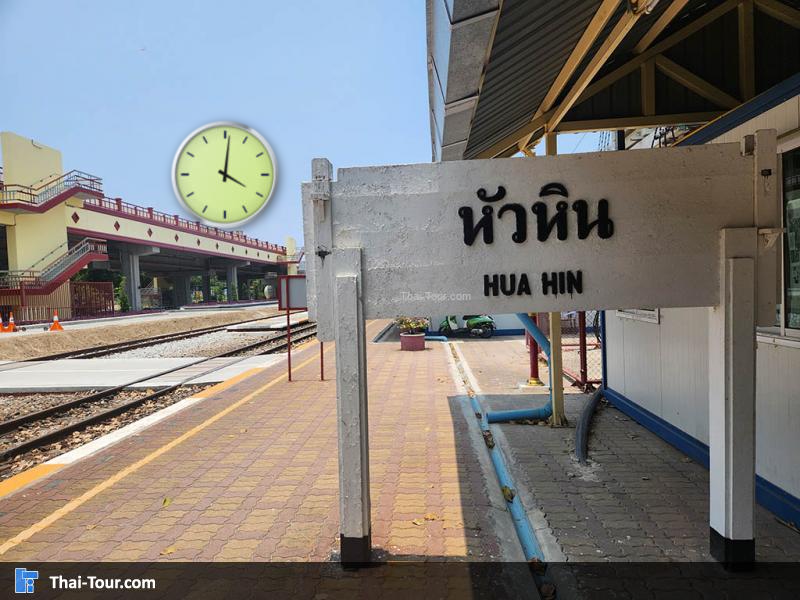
4:01
